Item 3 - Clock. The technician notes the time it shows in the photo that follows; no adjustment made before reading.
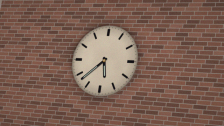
5:38
